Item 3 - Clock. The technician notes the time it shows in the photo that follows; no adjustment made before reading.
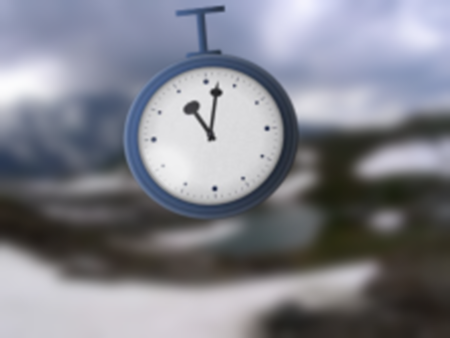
11:02
